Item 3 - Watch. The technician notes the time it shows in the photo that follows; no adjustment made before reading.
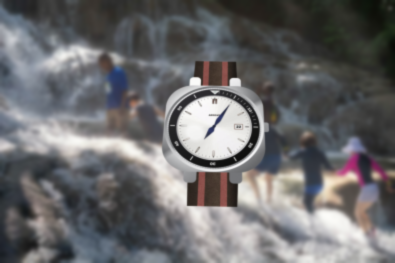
7:05
